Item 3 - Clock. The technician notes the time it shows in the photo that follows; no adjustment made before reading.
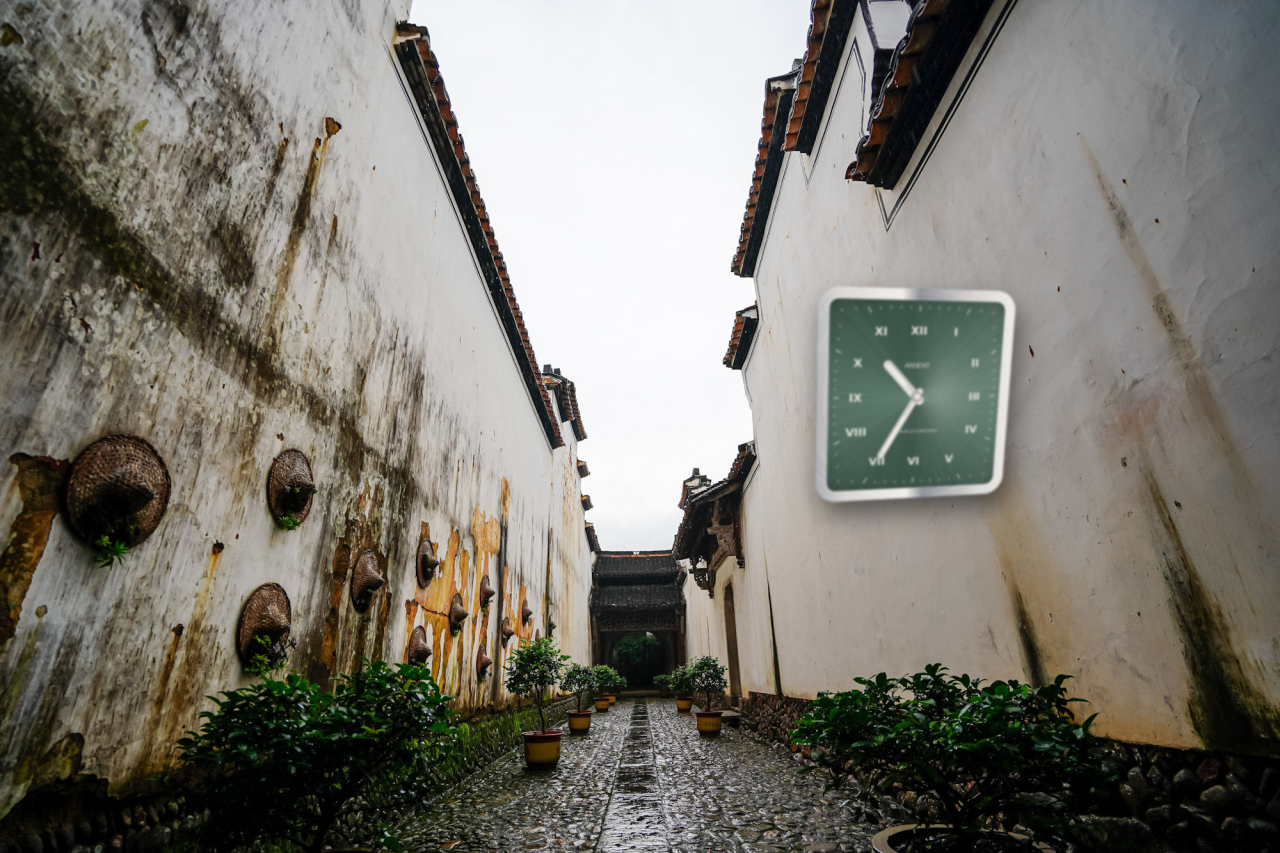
10:35
